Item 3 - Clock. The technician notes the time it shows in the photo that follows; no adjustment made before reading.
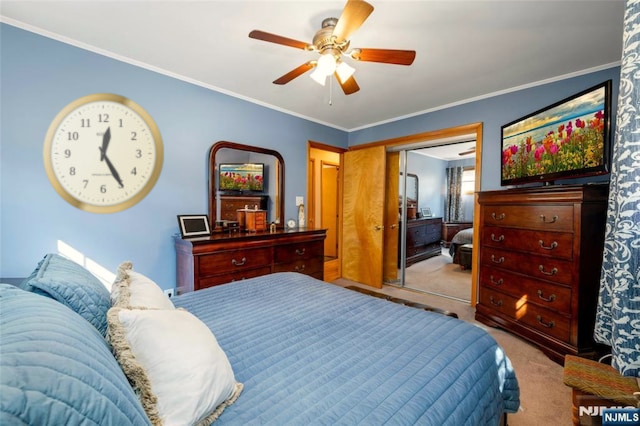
12:25
